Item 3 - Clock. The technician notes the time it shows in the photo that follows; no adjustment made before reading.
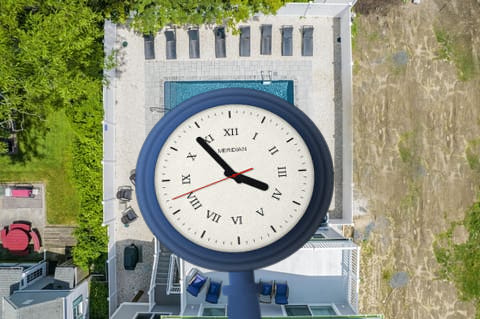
3:53:42
